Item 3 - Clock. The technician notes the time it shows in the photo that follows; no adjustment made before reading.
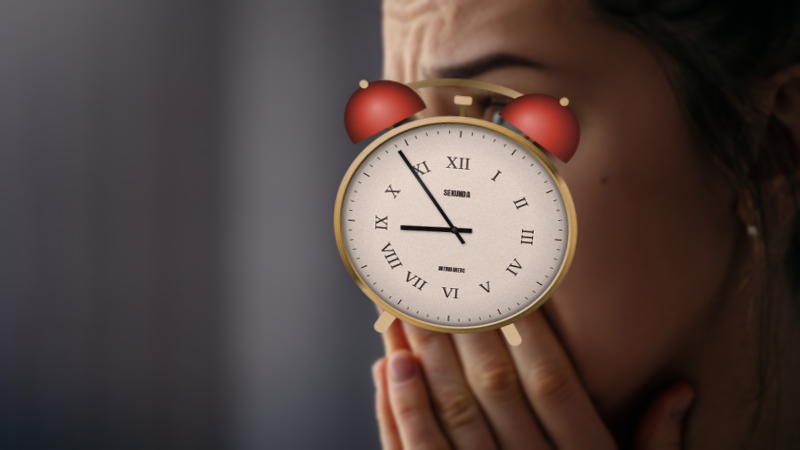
8:54
